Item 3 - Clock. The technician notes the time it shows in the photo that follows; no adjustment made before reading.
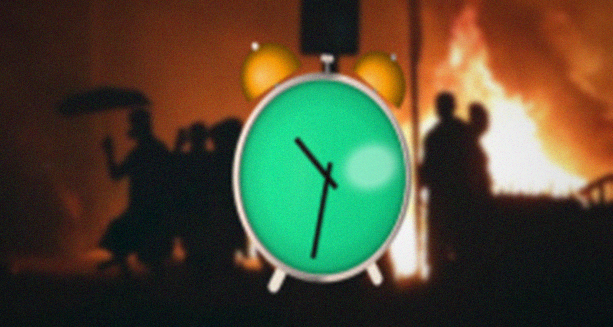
10:32
